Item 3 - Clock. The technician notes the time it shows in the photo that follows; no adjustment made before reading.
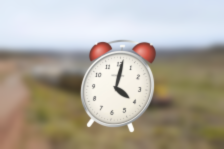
4:01
